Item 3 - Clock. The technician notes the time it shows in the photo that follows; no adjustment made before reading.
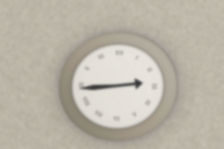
2:44
